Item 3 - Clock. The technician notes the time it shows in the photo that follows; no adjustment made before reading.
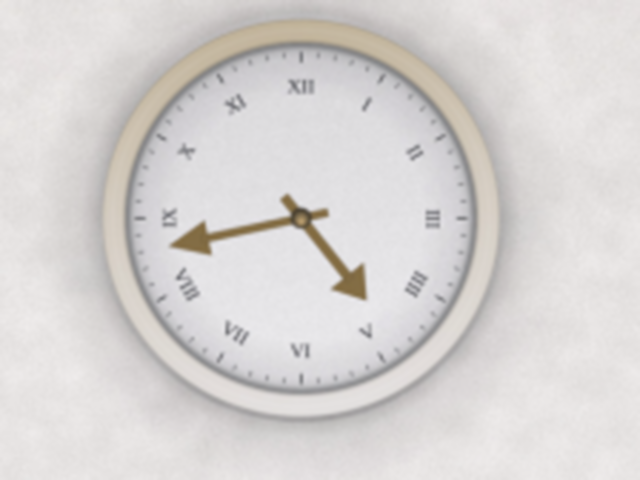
4:43
